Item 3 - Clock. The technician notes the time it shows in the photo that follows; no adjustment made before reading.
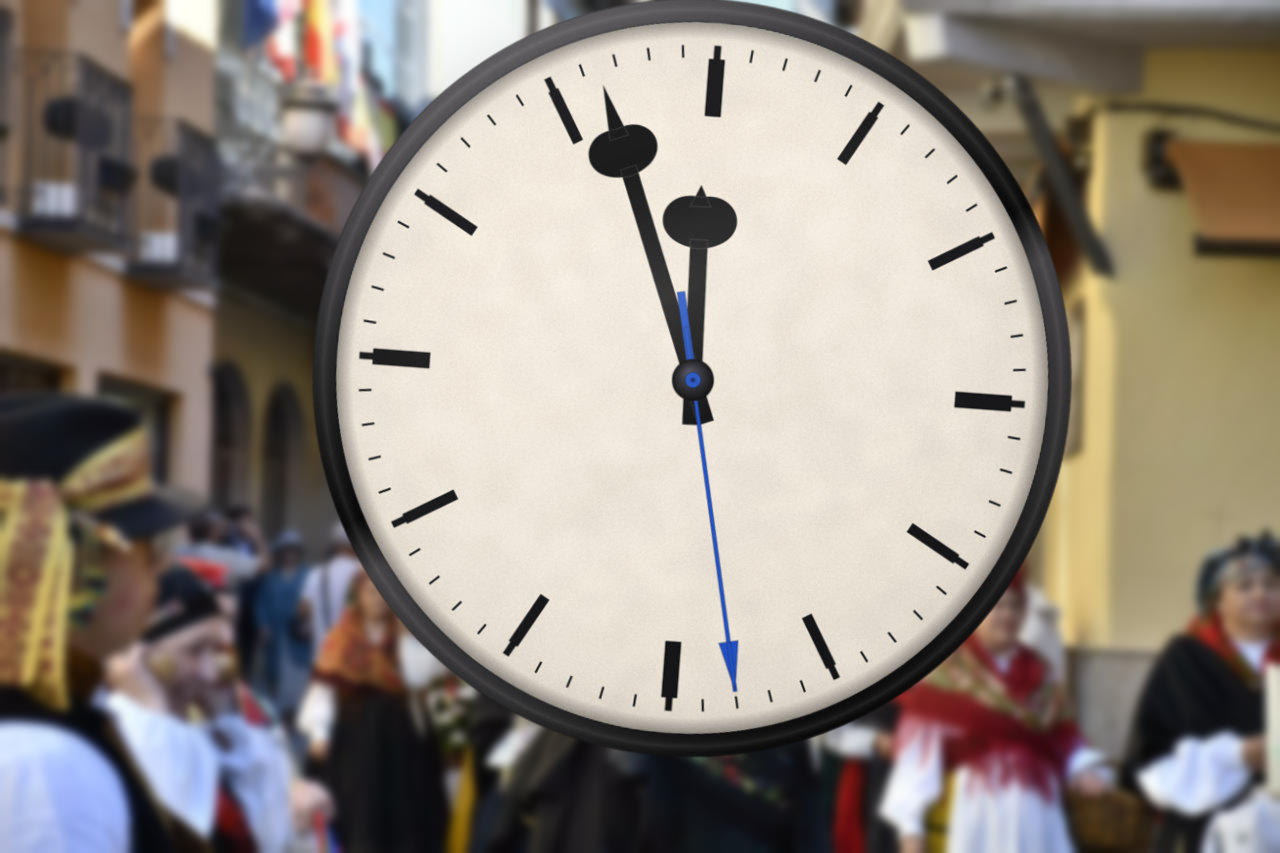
11:56:28
